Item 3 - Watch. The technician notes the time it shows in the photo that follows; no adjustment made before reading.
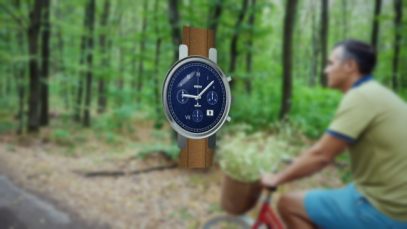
9:08
